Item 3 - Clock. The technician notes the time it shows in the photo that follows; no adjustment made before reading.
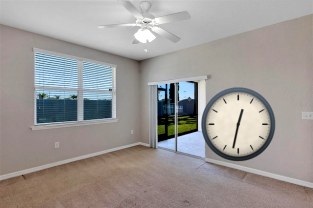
12:32
